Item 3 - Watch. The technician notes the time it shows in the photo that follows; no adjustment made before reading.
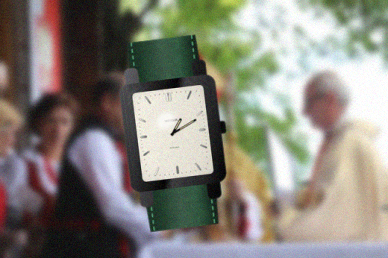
1:11
